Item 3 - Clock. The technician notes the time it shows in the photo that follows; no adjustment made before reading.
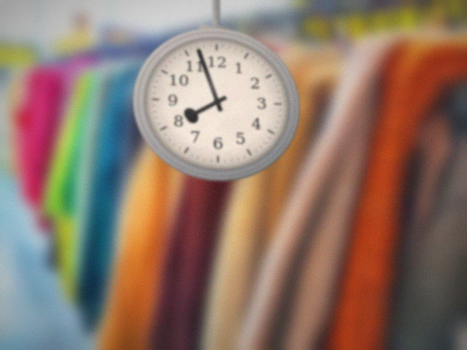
7:57
